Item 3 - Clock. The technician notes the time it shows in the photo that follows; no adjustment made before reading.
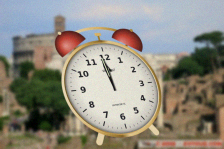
11:59
